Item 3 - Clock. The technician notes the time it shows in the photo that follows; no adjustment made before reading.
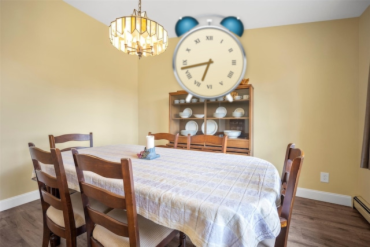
6:43
